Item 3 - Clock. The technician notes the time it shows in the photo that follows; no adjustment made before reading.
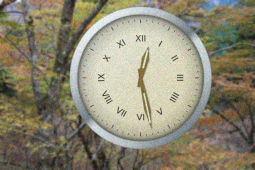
12:28
